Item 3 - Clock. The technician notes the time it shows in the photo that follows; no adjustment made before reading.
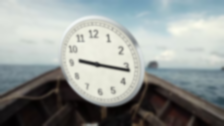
9:16
